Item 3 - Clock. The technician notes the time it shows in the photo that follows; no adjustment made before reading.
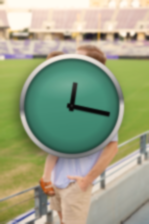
12:17
